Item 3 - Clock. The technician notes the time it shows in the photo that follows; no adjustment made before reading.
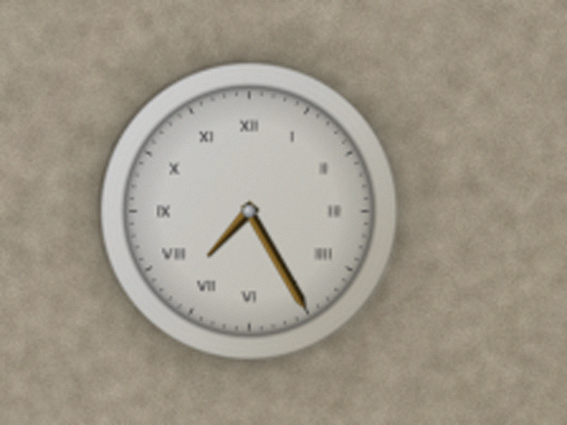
7:25
